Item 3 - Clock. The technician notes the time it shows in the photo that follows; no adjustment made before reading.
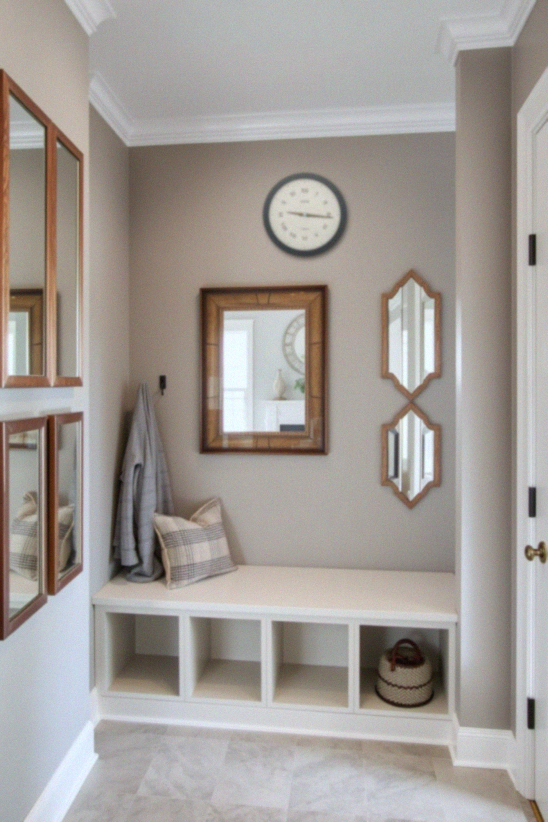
9:16
